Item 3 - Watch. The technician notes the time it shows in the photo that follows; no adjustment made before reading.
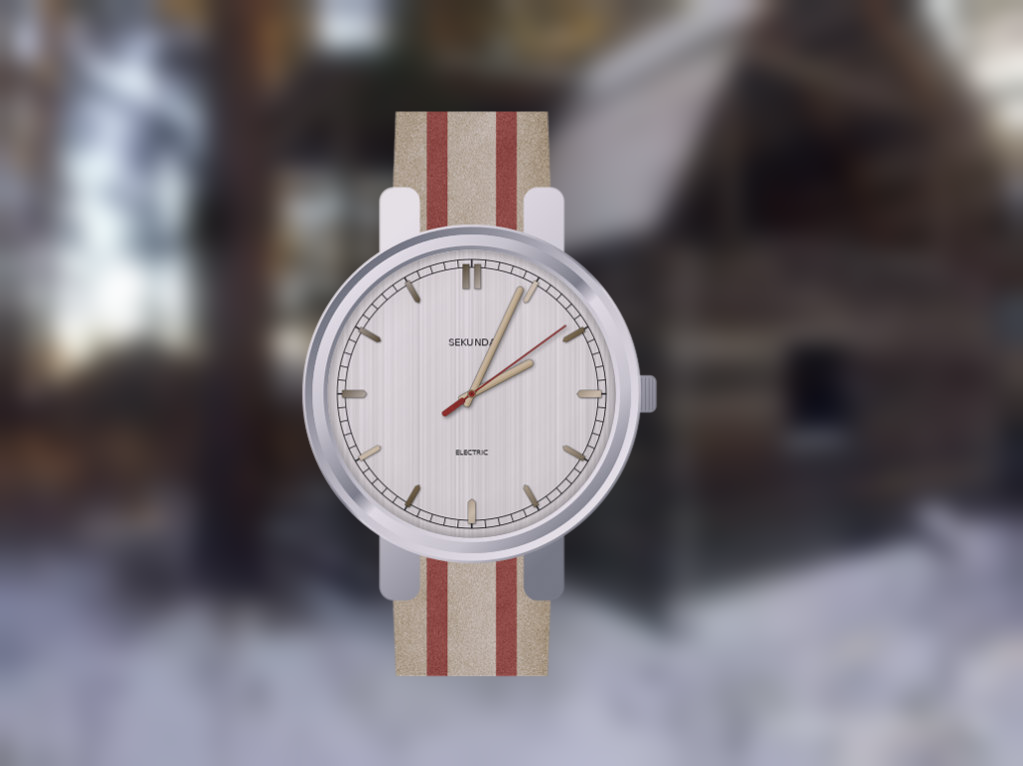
2:04:09
